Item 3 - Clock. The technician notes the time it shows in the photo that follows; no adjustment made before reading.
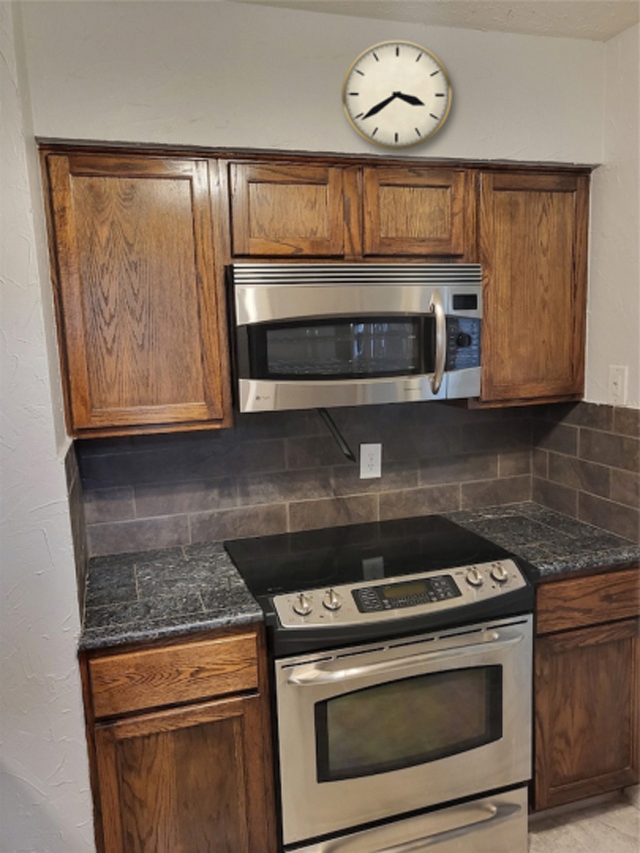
3:39
